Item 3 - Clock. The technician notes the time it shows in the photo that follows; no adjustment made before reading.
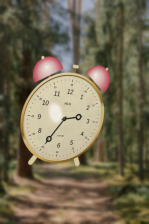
2:35
